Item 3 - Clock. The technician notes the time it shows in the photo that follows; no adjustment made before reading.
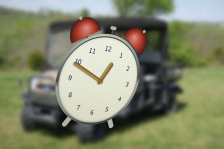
12:49
